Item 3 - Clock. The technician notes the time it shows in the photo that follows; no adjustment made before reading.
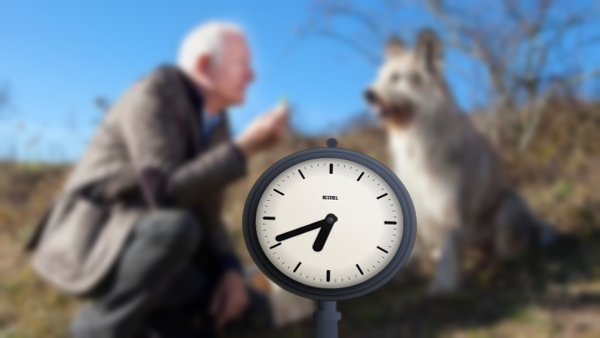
6:41
